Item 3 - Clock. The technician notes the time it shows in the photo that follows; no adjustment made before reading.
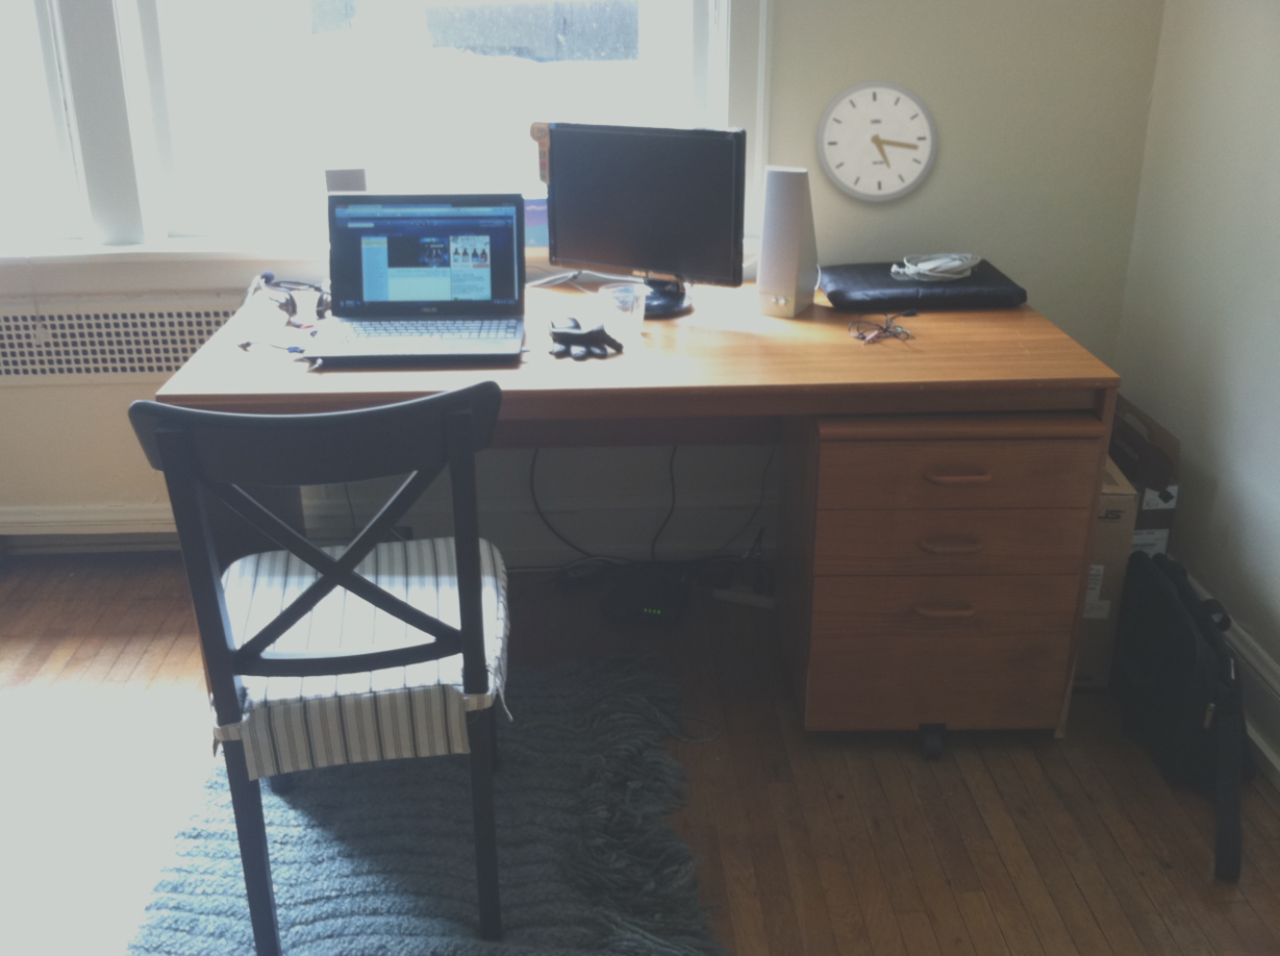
5:17
